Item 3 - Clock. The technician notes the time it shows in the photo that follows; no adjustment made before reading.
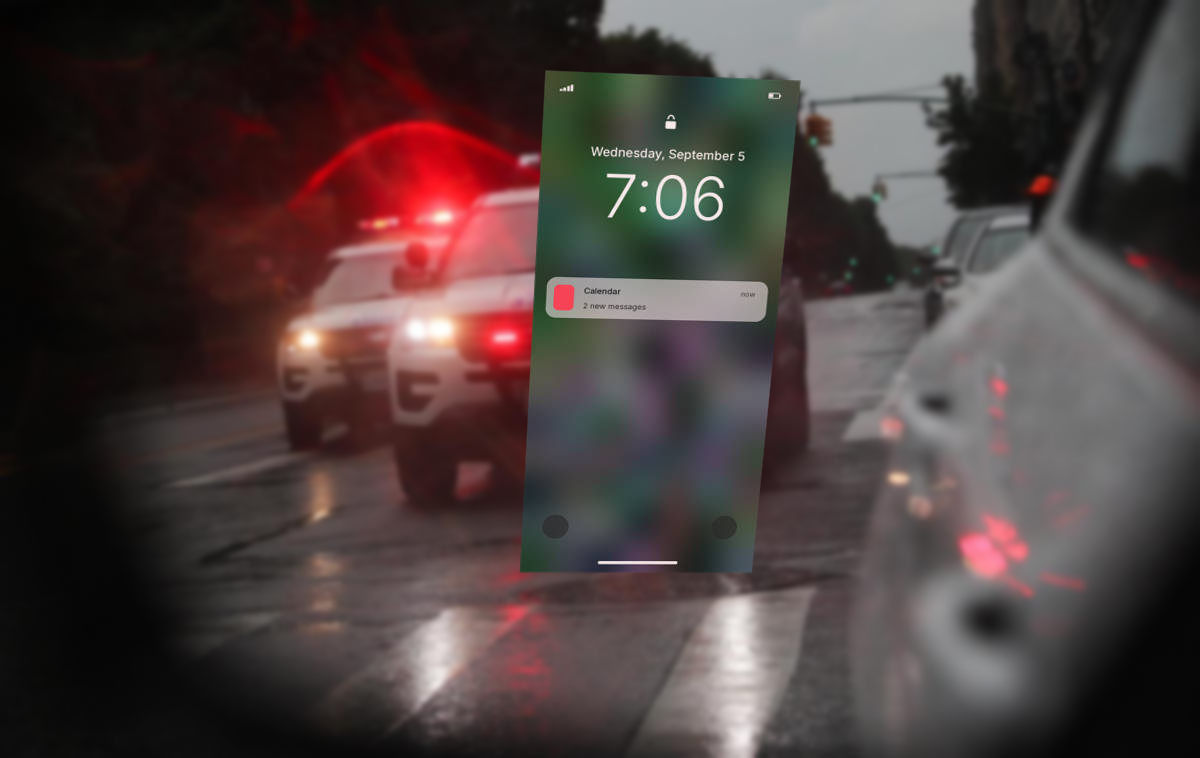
7:06
